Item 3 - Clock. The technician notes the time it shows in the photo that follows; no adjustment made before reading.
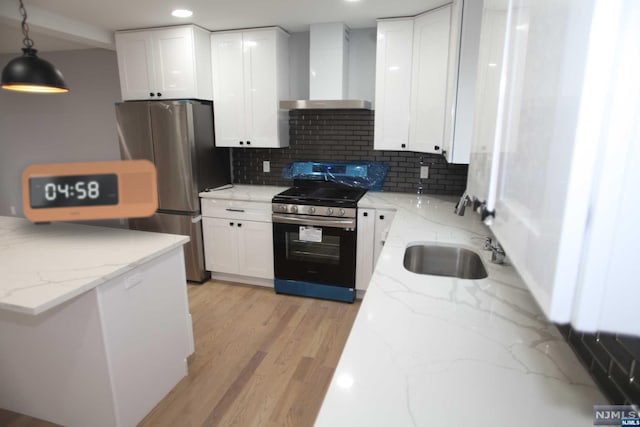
4:58
